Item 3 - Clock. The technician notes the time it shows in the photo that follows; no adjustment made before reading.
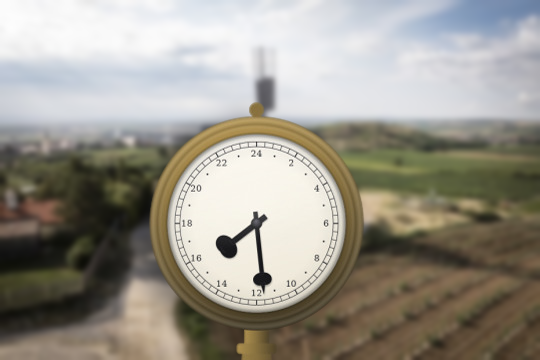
15:29
